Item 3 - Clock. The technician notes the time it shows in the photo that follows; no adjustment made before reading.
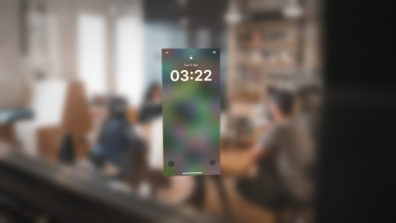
3:22
